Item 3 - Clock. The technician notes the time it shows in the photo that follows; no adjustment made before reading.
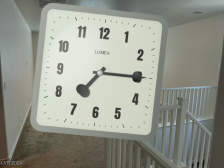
7:15
